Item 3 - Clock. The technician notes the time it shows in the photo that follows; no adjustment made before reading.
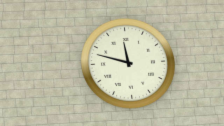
11:48
